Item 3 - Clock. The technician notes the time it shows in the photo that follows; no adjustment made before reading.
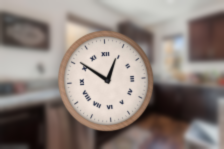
12:51
